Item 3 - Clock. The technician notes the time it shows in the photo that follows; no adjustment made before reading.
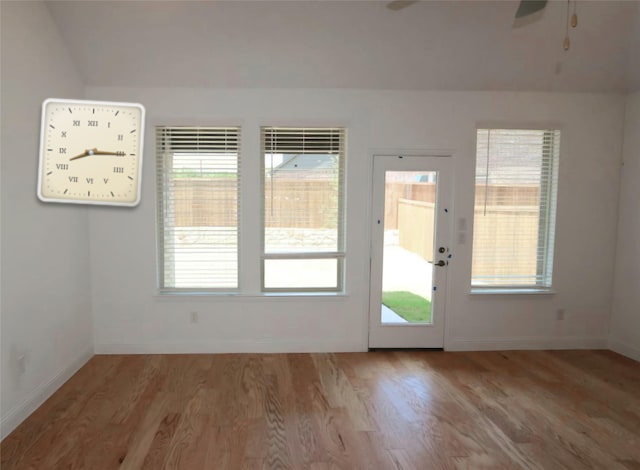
8:15
